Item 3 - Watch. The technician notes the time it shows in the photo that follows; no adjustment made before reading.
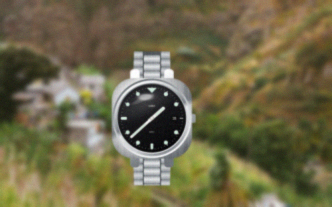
1:38
